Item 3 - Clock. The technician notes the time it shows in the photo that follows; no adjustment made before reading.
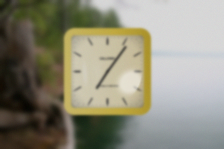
7:06
